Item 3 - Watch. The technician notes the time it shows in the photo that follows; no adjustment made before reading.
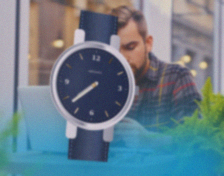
7:38
